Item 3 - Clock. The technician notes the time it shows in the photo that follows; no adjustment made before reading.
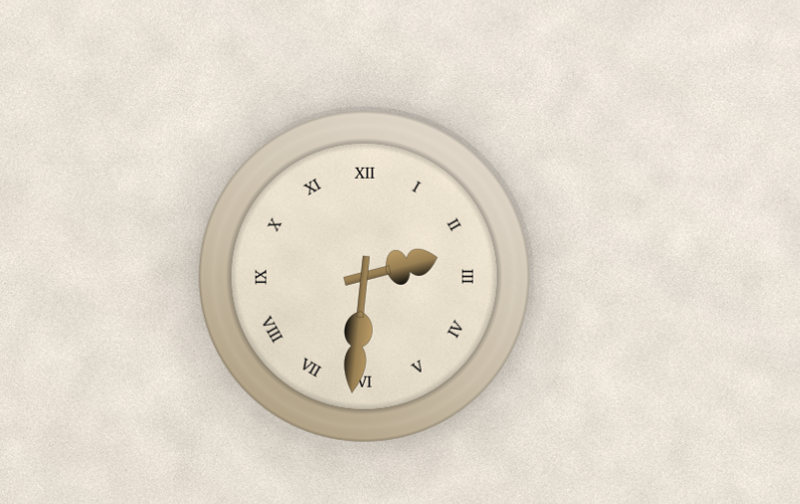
2:31
